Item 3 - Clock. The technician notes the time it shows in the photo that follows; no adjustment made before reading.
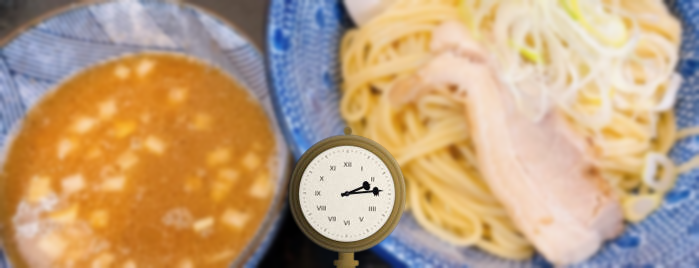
2:14
